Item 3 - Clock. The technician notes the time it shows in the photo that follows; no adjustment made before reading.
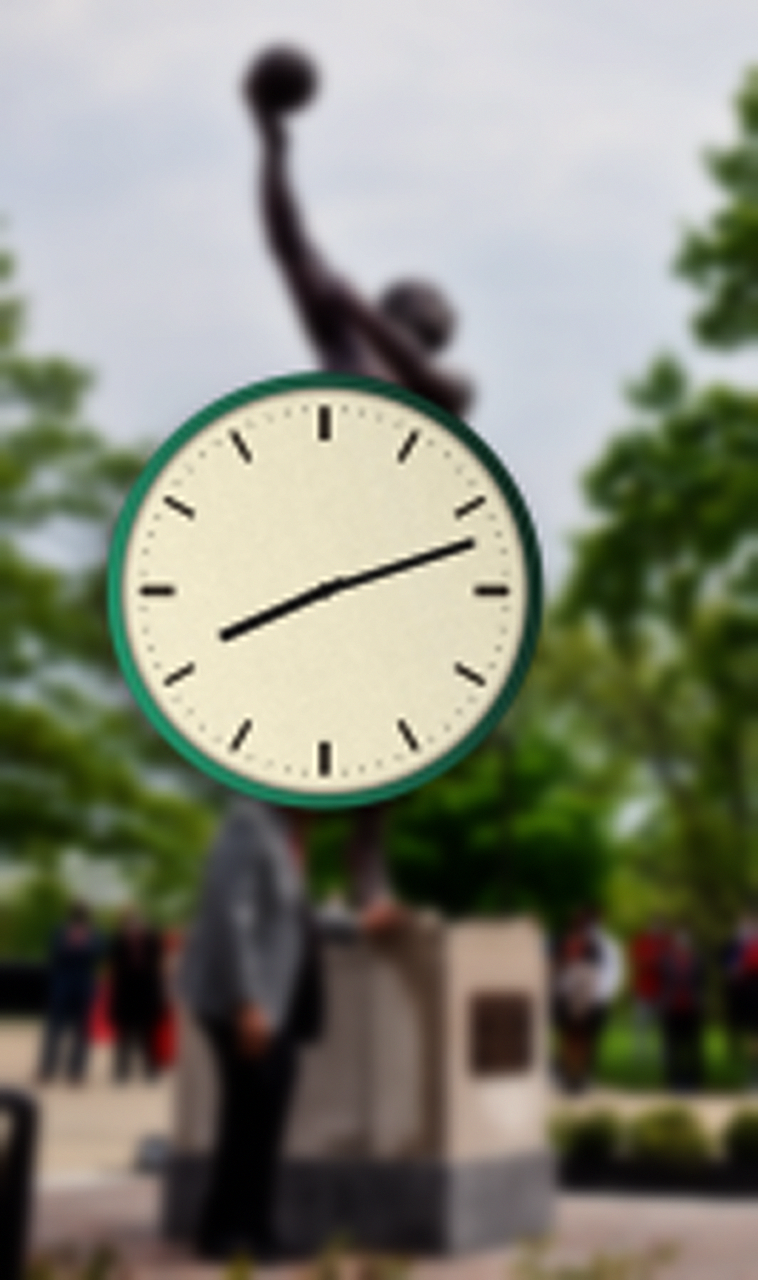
8:12
